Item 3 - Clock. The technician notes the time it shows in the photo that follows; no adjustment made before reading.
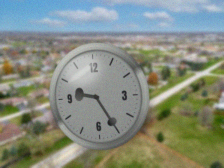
9:25
